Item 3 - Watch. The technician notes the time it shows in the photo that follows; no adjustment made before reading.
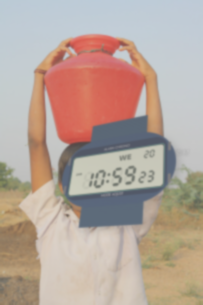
10:59:23
